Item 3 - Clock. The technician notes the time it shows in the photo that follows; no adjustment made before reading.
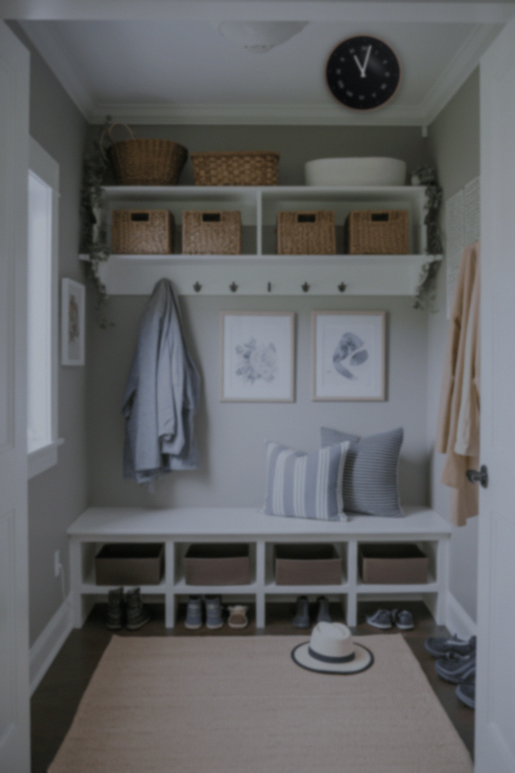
11:02
